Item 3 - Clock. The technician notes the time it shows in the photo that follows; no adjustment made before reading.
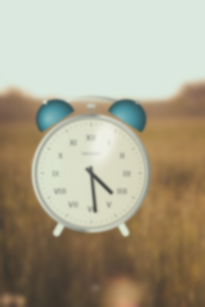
4:29
